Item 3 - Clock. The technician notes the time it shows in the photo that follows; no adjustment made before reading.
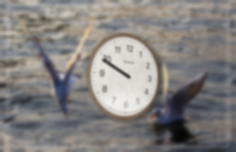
9:49
